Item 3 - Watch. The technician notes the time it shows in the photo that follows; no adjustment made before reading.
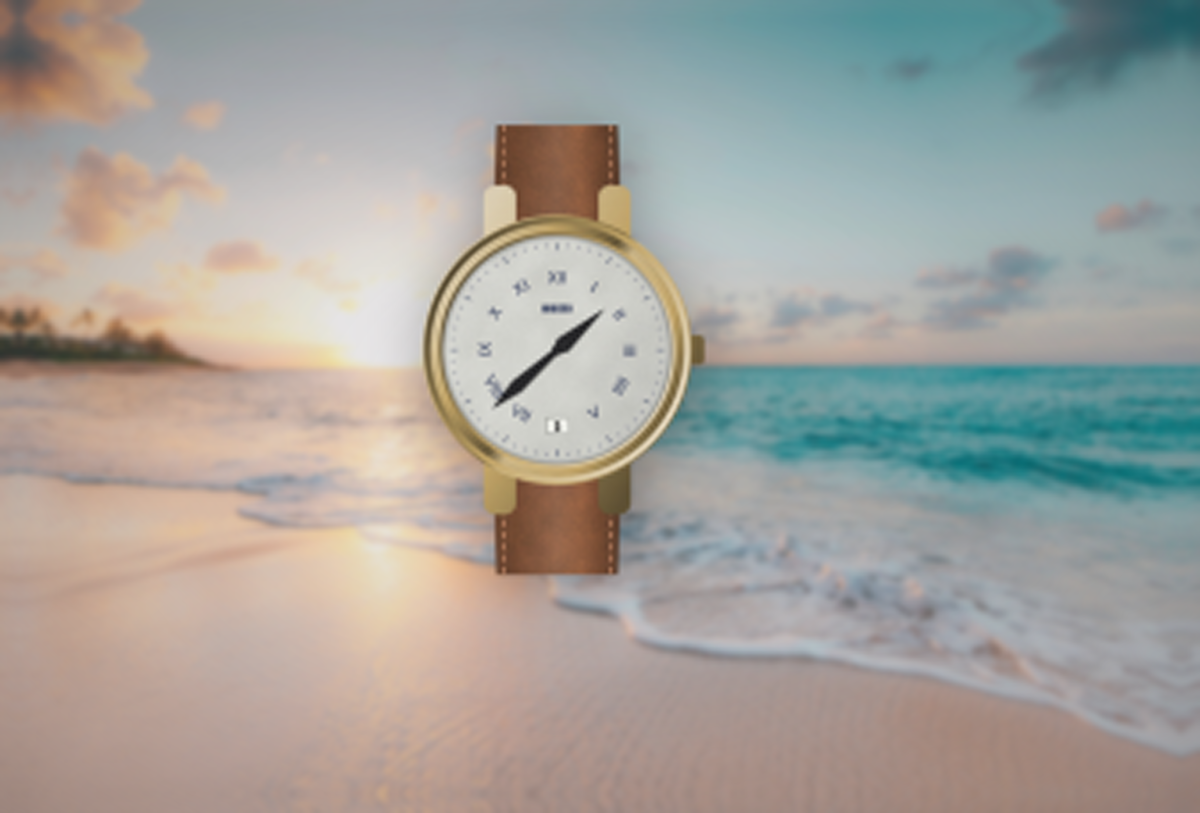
1:38
